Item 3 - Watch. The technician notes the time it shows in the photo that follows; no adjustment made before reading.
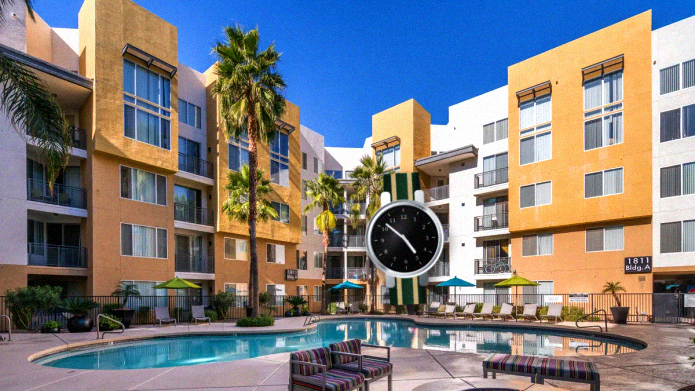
4:52
